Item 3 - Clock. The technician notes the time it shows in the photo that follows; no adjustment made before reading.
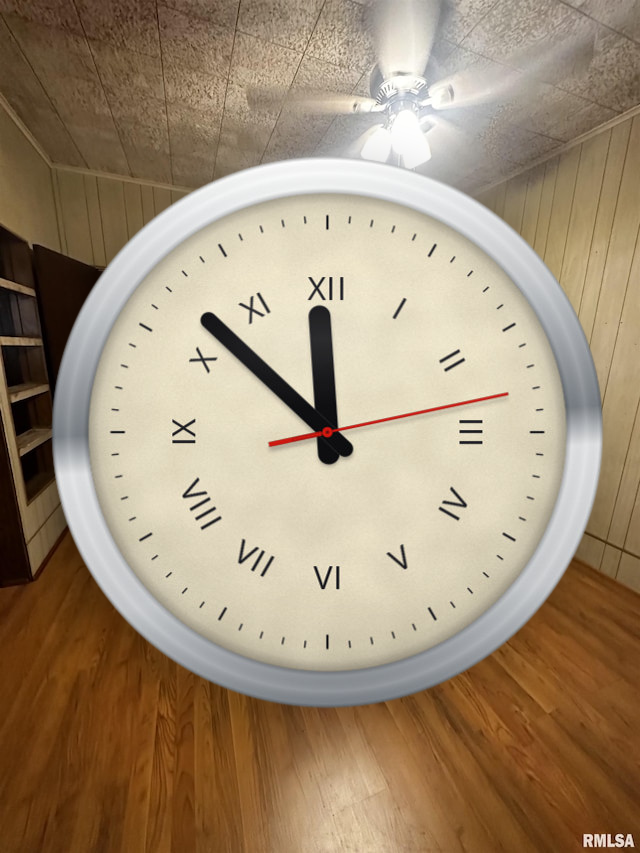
11:52:13
